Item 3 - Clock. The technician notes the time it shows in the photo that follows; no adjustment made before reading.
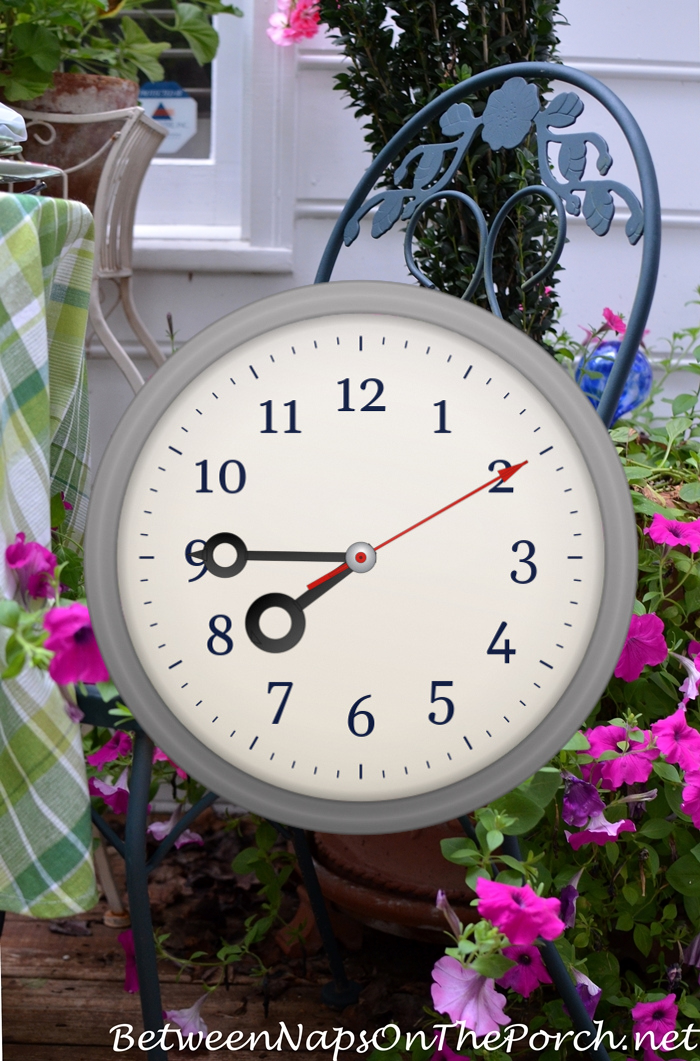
7:45:10
